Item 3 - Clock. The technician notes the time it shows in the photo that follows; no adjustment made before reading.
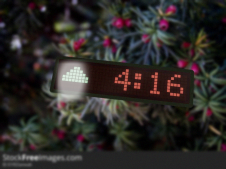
4:16
